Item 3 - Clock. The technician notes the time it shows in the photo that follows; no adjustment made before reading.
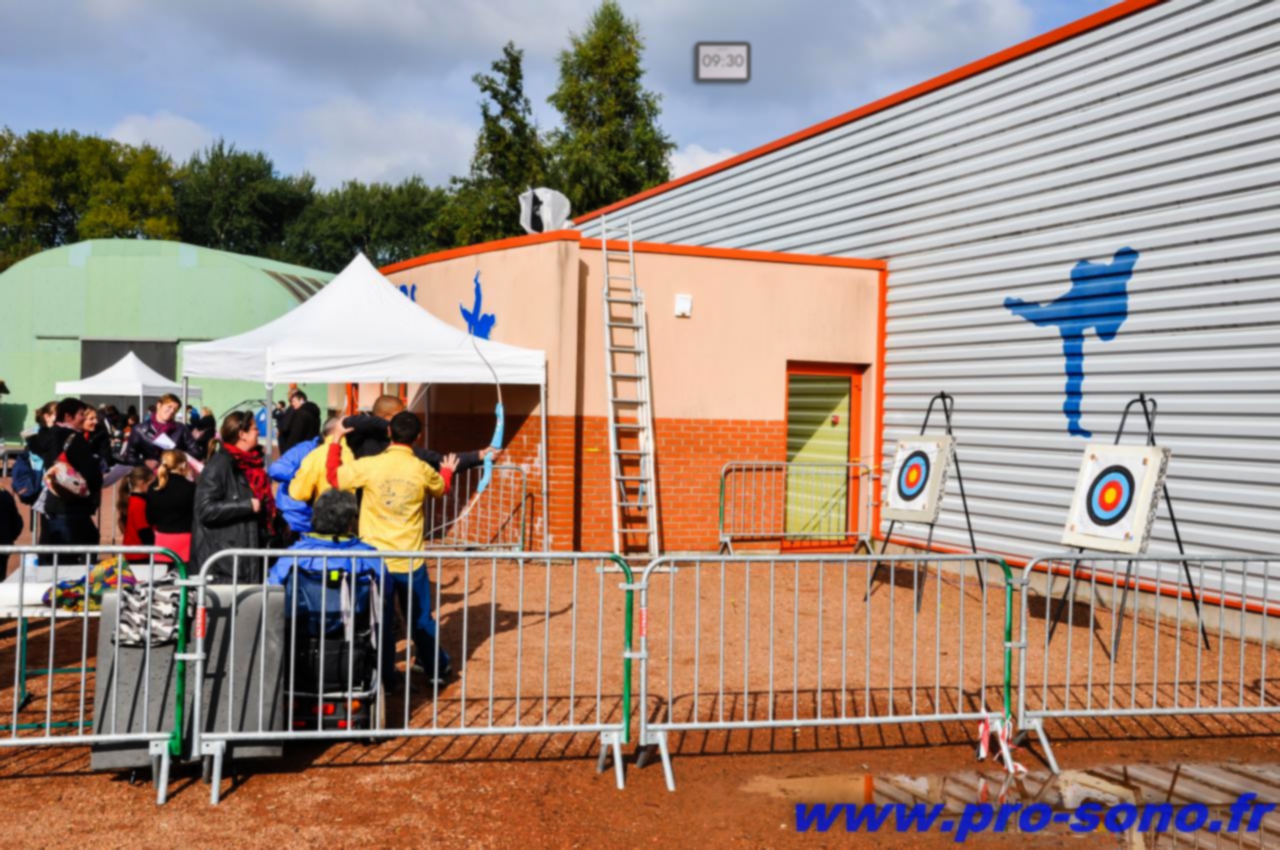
9:30
